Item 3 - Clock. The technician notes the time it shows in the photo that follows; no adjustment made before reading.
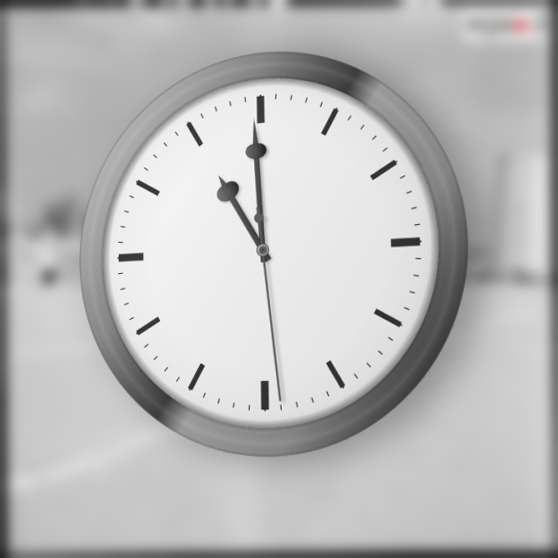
10:59:29
